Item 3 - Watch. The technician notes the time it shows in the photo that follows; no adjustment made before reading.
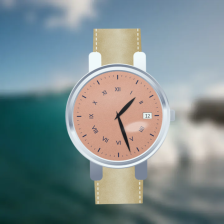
1:27
